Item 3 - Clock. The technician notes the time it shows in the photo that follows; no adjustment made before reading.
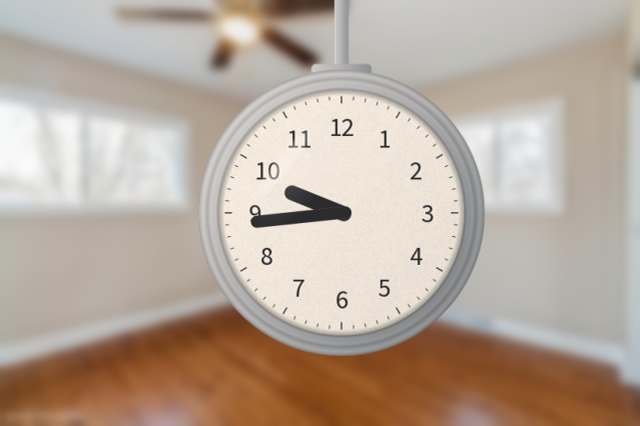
9:44
